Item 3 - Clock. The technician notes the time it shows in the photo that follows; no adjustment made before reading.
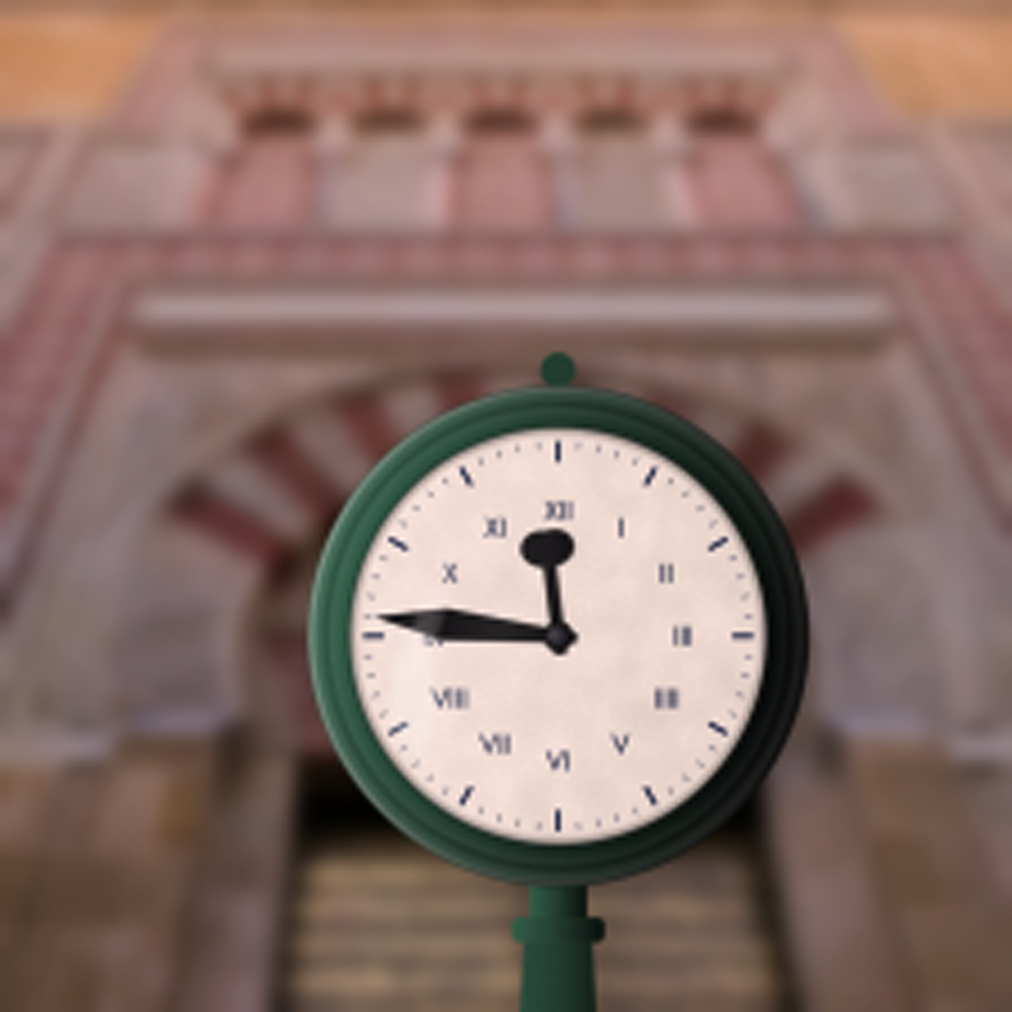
11:46
